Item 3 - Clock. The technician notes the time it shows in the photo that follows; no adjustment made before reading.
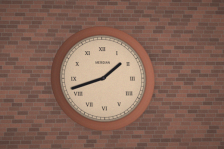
1:42
